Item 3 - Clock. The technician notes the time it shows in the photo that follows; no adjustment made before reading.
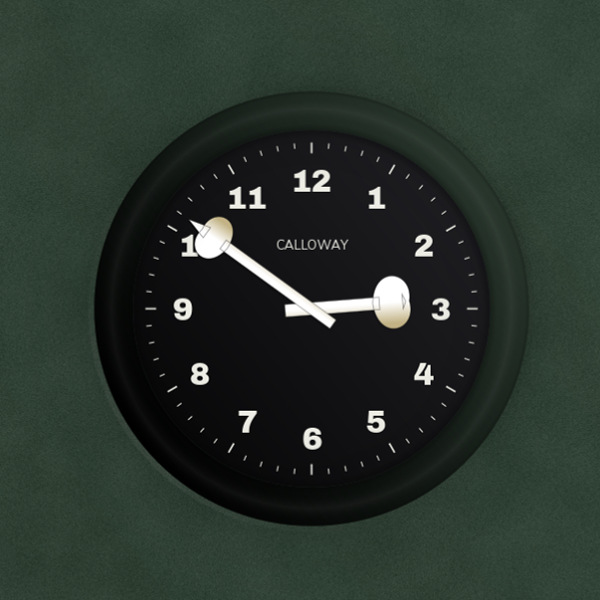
2:51
